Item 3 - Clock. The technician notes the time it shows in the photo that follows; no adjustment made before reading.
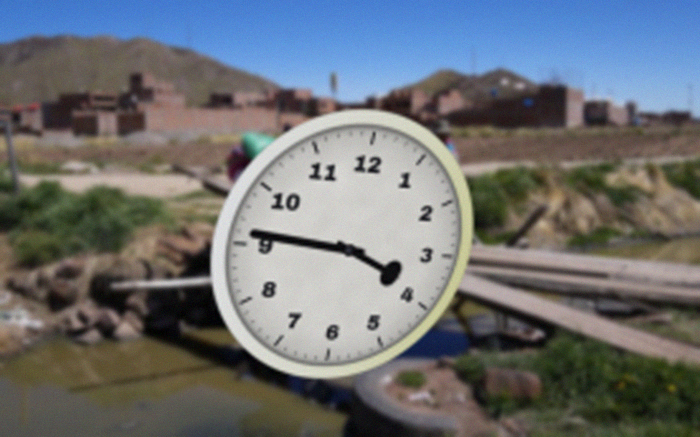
3:46
